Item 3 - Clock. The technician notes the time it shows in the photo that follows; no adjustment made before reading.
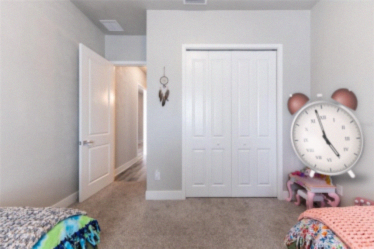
4:58
